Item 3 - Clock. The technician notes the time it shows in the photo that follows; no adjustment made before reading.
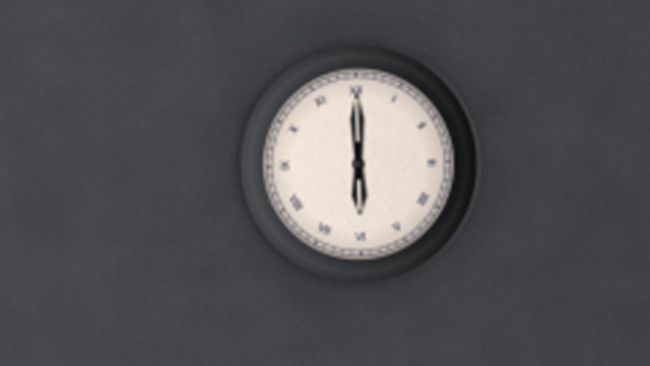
6:00
